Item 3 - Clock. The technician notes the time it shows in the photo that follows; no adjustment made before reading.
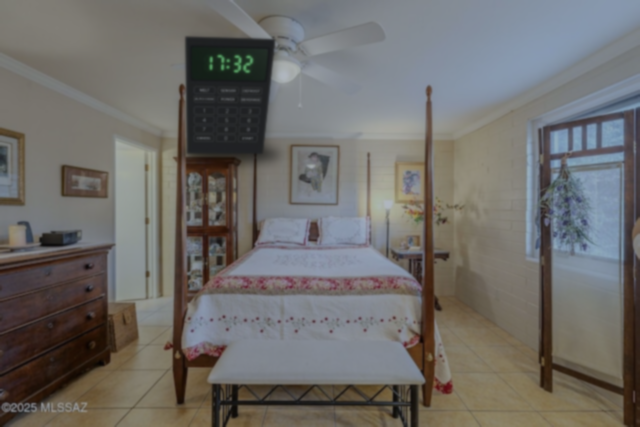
17:32
